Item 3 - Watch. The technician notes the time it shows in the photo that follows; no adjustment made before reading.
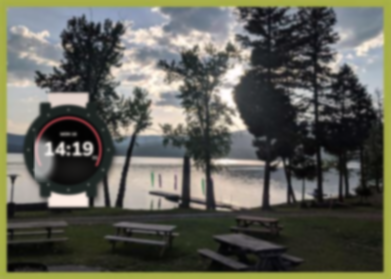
14:19
